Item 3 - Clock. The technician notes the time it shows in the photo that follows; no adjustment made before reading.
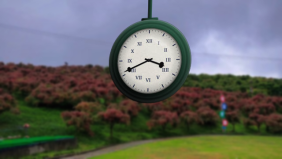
3:41
